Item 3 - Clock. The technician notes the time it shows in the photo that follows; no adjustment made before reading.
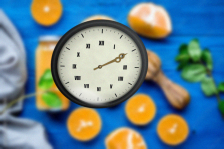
2:10
